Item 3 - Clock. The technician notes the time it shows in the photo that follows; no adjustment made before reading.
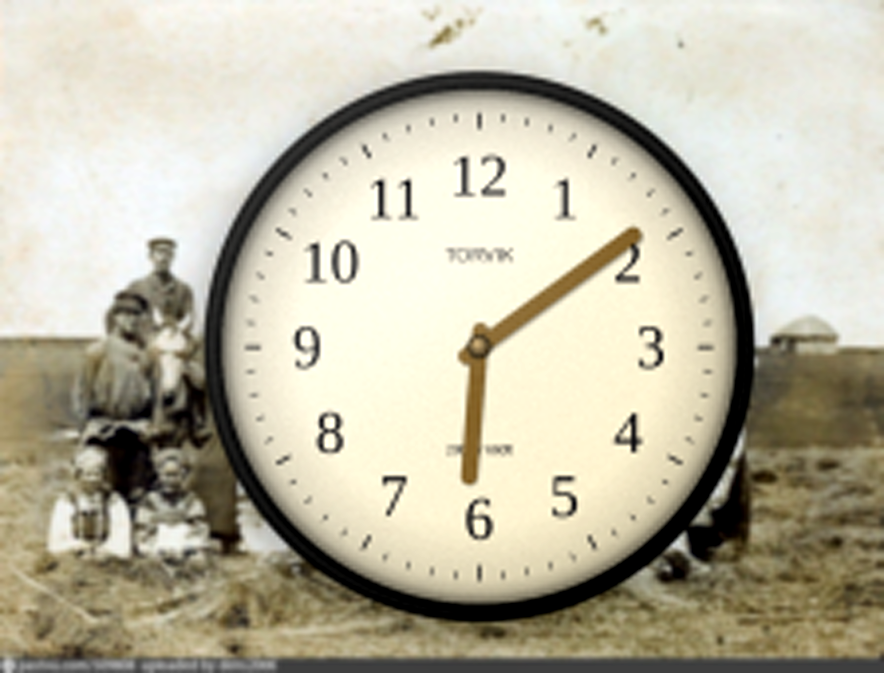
6:09
